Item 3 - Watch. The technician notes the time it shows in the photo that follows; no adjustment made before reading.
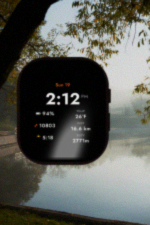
2:12
